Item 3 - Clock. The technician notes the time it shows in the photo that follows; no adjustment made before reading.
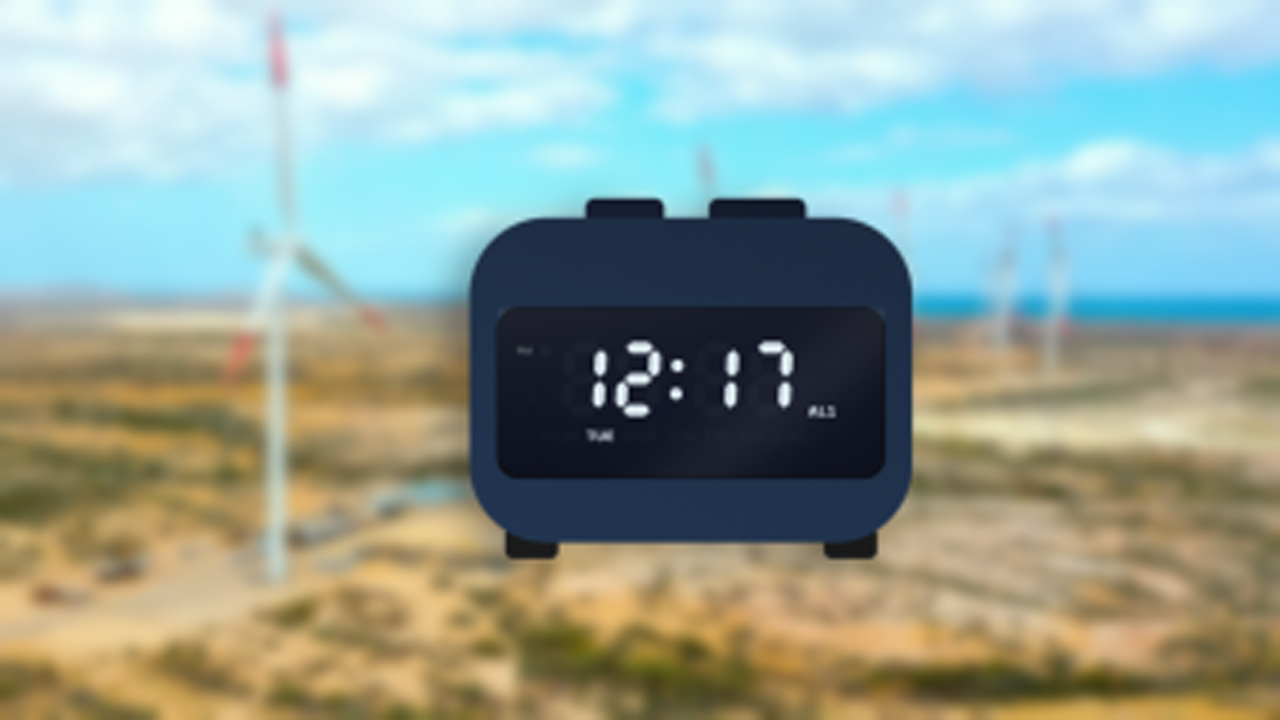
12:17
